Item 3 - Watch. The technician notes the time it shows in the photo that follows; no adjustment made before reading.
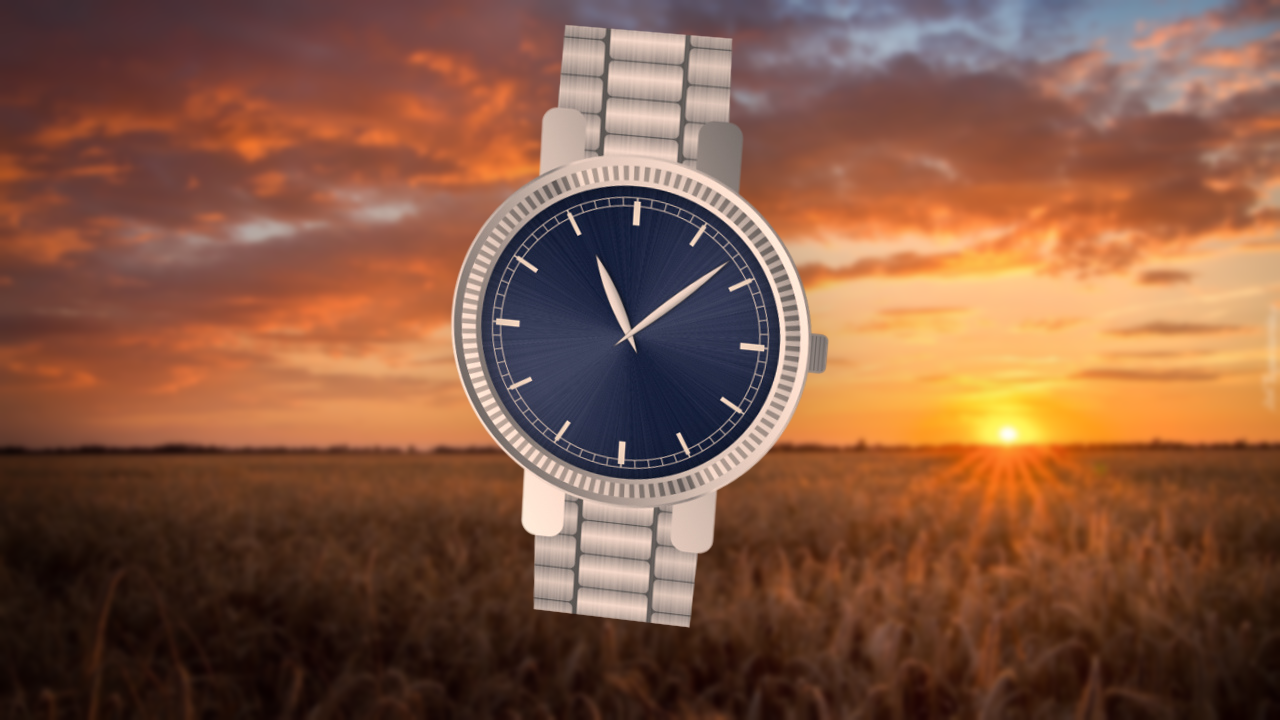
11:08
